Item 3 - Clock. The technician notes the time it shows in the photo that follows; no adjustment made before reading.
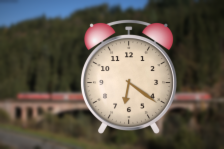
6:21
